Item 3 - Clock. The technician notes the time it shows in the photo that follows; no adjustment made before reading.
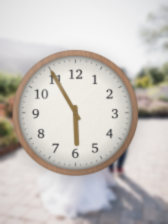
5:55
